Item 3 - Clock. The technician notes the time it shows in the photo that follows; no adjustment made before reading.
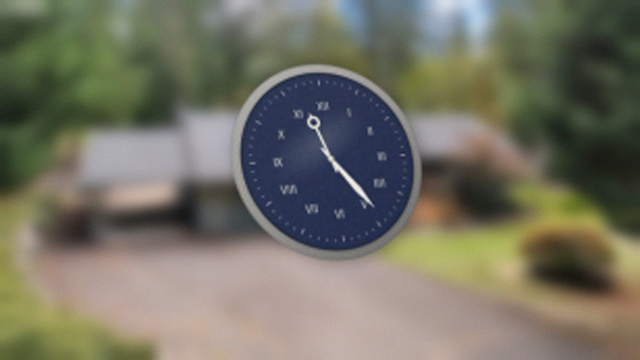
11:24
